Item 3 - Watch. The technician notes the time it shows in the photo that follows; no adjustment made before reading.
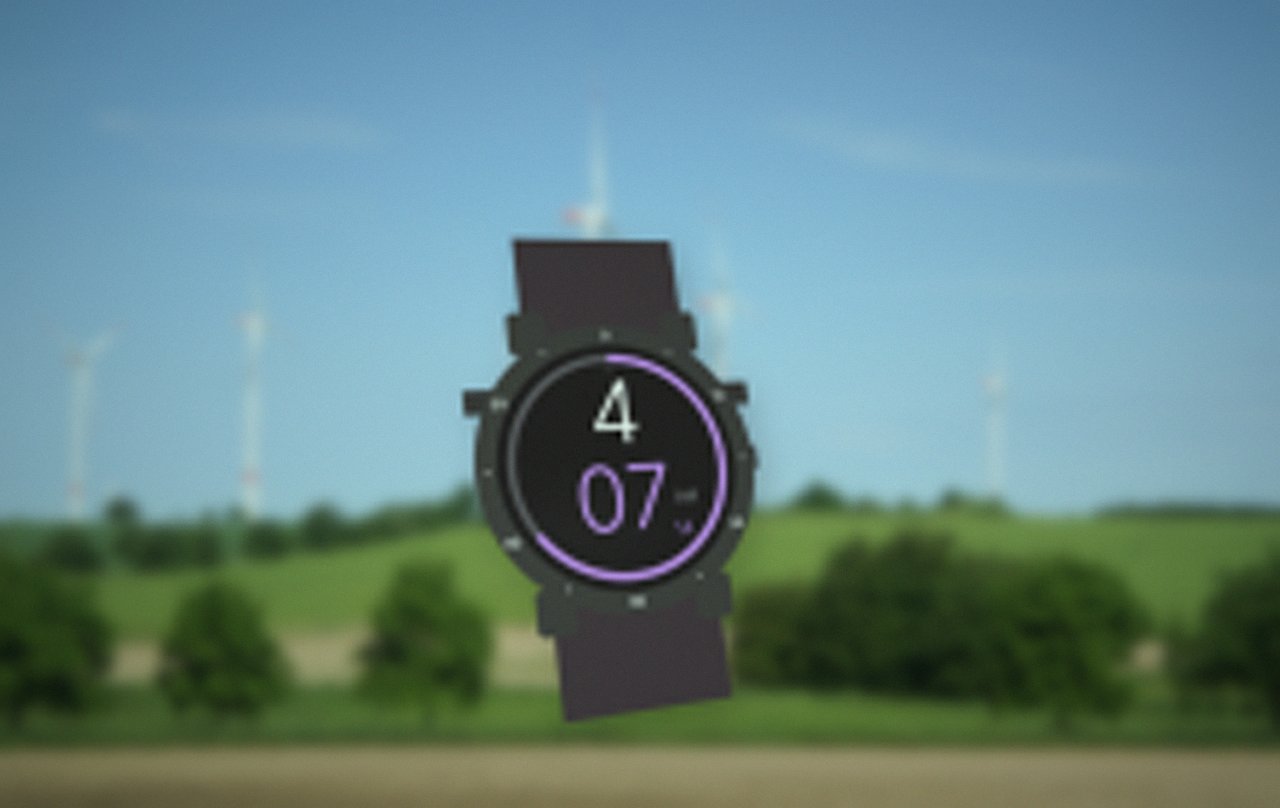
4:07
